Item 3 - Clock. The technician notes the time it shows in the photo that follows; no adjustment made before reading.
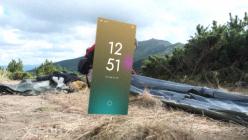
12:51
